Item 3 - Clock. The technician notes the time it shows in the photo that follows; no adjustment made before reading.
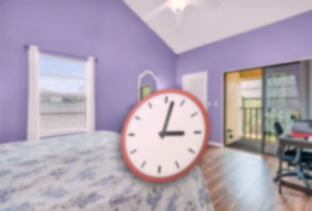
3:02
